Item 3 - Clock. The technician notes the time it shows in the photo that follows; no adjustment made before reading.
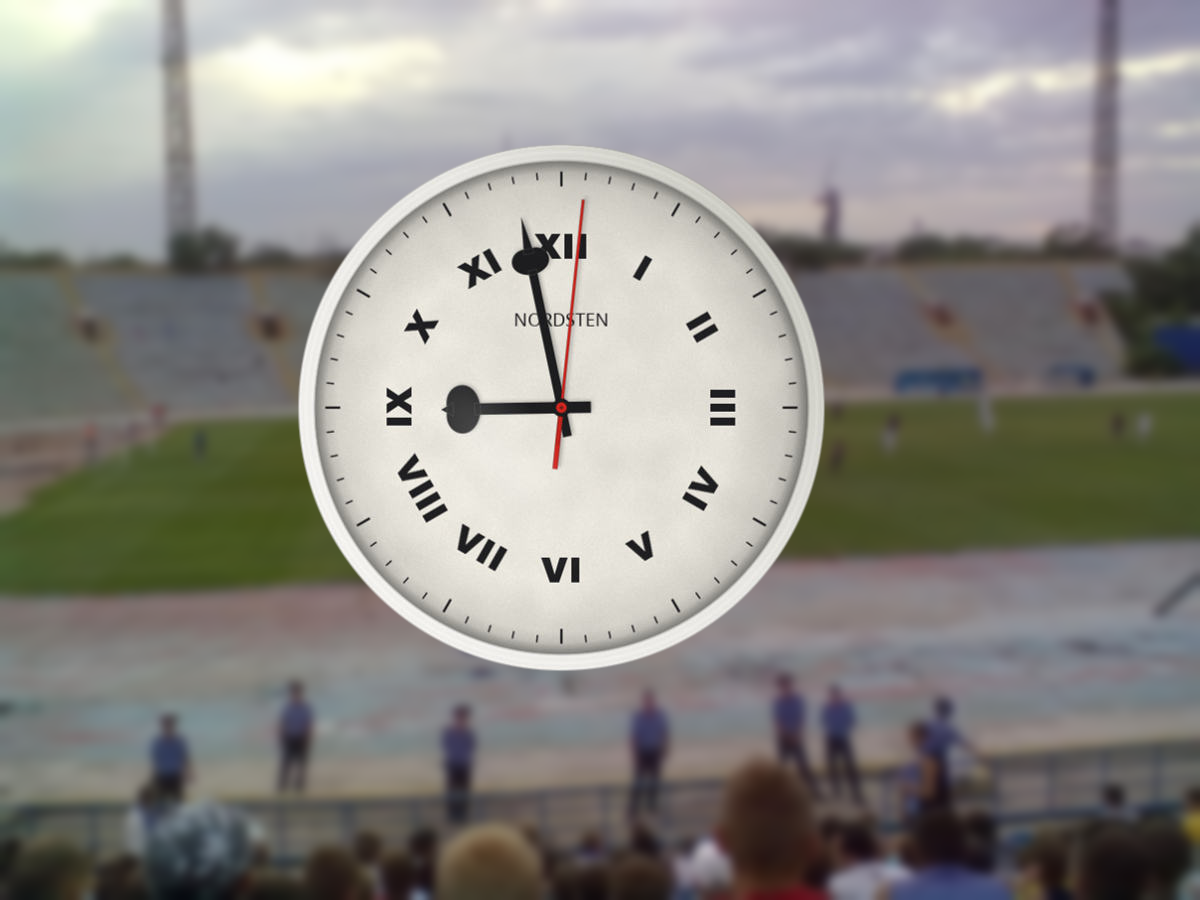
8:58:01
